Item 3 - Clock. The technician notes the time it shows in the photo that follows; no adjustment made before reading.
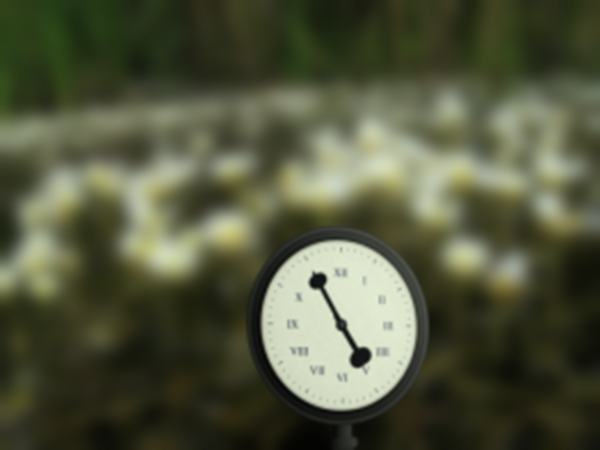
4:55
